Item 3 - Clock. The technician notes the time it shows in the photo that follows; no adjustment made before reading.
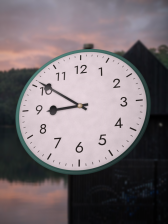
8:51
